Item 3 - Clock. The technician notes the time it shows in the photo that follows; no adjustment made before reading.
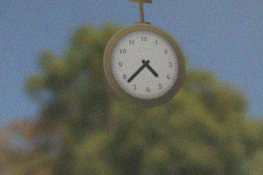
4:38
